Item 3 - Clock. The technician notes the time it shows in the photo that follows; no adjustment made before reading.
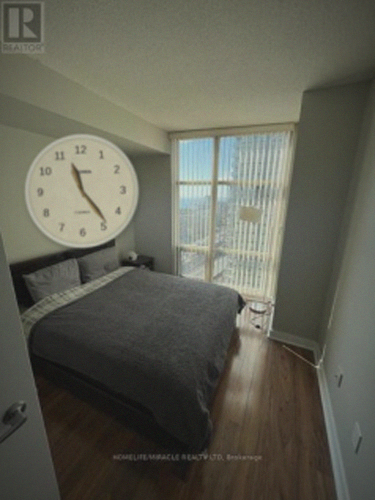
11:24
